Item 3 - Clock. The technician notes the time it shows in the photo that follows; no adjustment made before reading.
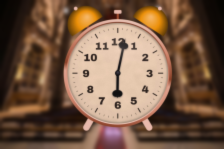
6:02
